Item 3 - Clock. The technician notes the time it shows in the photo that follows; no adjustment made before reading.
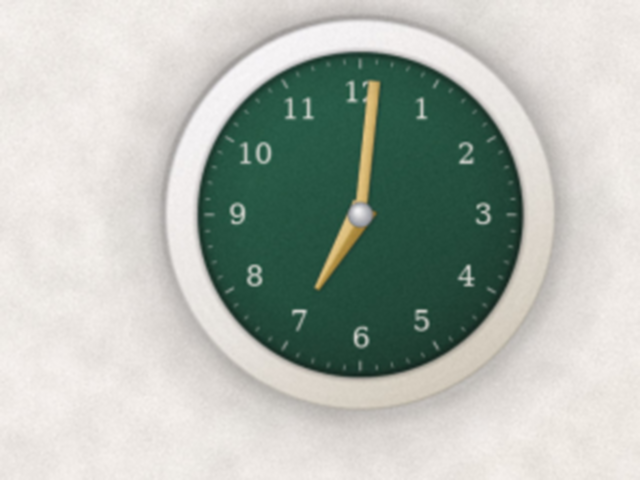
7:01
